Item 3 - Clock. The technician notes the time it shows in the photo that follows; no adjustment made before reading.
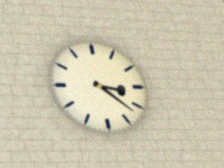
3:22
